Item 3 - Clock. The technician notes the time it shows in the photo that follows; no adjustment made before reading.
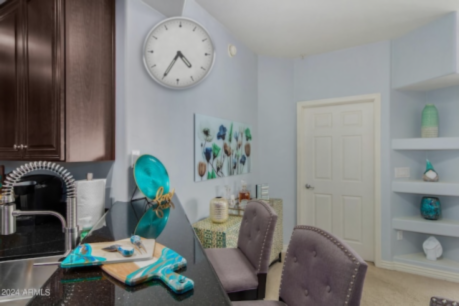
4:35
